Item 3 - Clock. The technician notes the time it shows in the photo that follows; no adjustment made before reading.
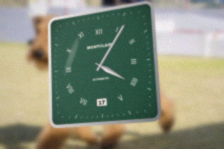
4:06
